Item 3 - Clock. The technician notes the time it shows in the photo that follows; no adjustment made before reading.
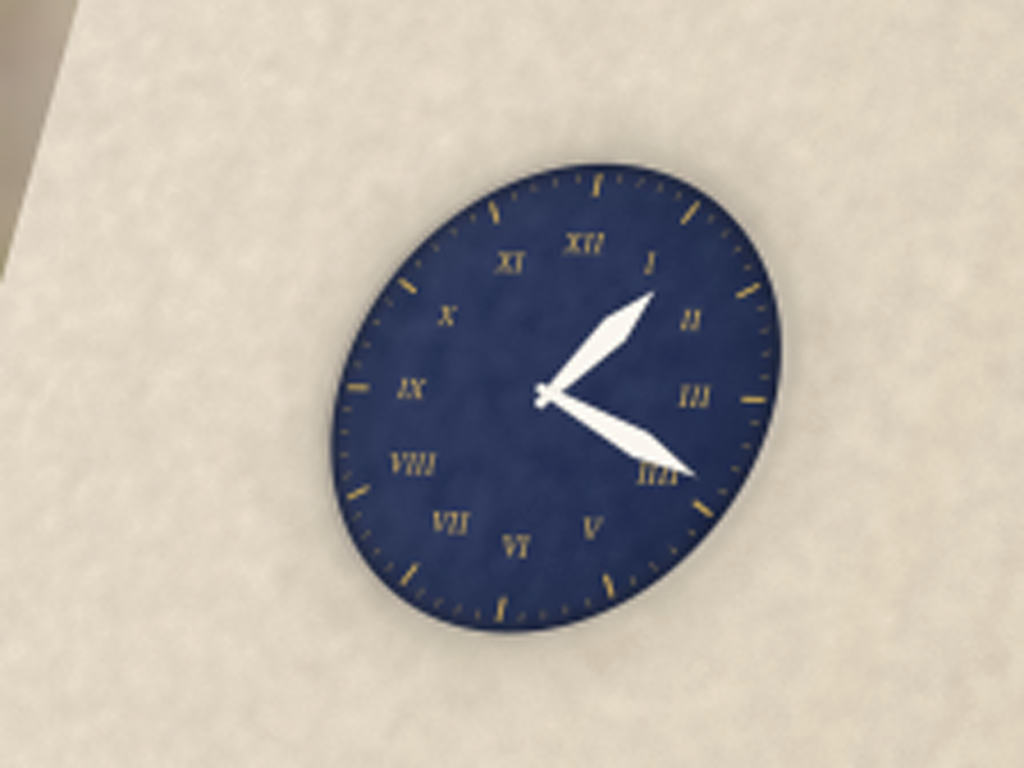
1:19
